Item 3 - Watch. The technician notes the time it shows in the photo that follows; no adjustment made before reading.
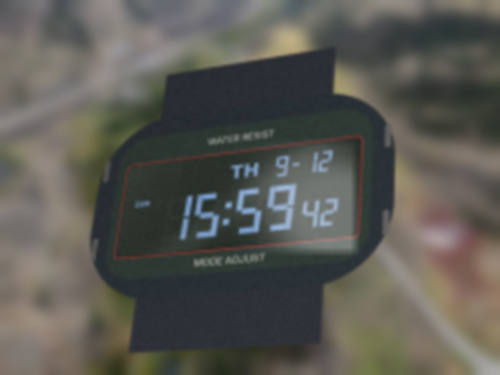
15:59:42
